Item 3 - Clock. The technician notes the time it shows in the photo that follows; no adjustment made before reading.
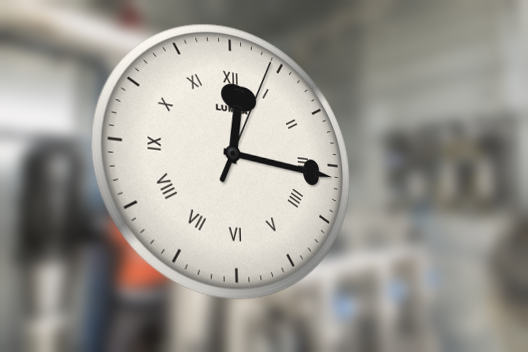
12:16:04
